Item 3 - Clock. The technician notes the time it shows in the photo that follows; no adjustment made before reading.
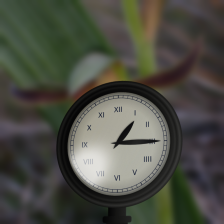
1:15
